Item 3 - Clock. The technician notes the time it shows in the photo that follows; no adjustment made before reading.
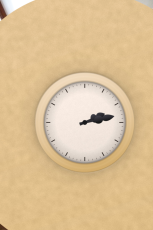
2:13
